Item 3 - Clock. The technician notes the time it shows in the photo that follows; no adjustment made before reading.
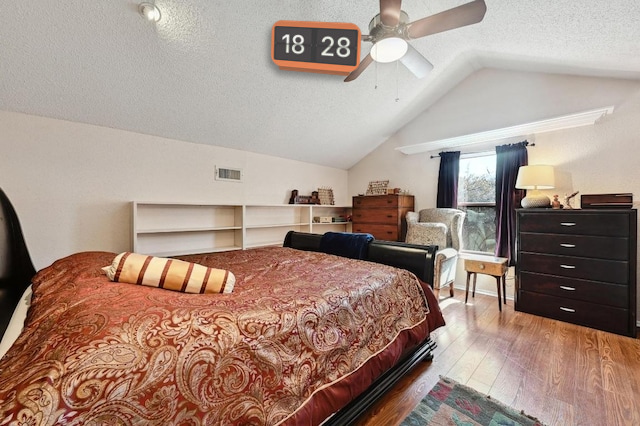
18:28
